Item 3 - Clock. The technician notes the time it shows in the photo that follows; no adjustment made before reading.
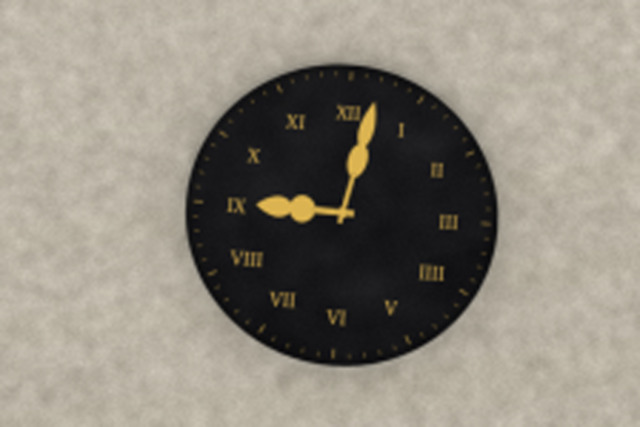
9:02
